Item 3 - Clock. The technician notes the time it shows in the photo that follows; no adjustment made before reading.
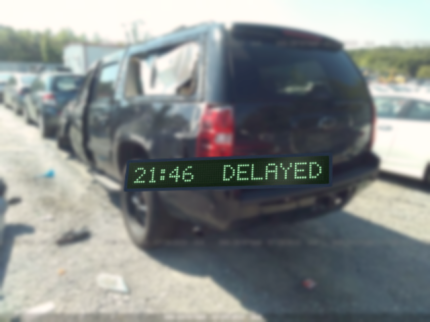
21:46
